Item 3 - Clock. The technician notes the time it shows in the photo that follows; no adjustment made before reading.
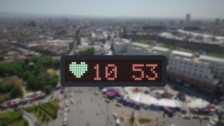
10:53
